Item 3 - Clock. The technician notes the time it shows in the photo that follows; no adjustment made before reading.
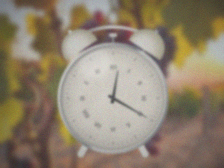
12:20
